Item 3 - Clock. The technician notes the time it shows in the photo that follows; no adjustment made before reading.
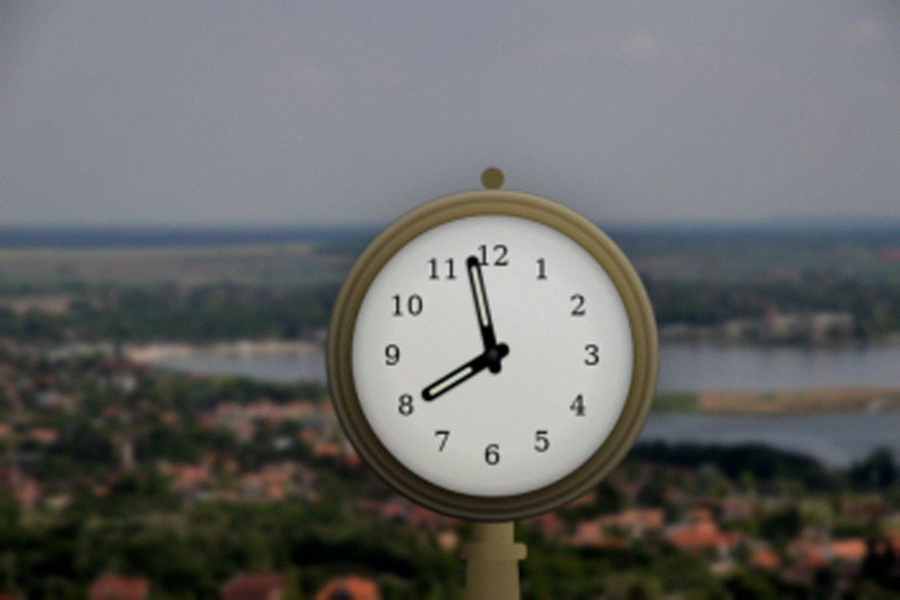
7:58
